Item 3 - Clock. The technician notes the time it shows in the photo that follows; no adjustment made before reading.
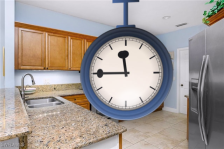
11:45
